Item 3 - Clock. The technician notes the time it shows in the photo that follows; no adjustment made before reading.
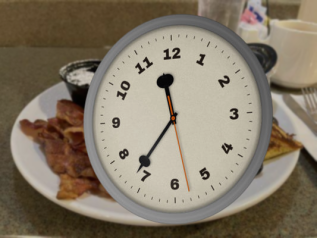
11:36:28
